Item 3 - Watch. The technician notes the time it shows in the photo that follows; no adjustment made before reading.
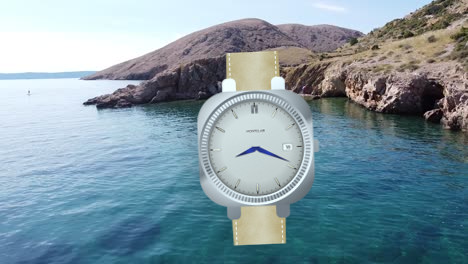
8:19
